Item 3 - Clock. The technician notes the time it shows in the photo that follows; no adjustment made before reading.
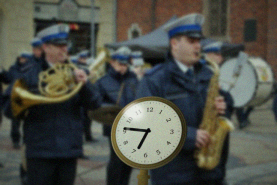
6:46
